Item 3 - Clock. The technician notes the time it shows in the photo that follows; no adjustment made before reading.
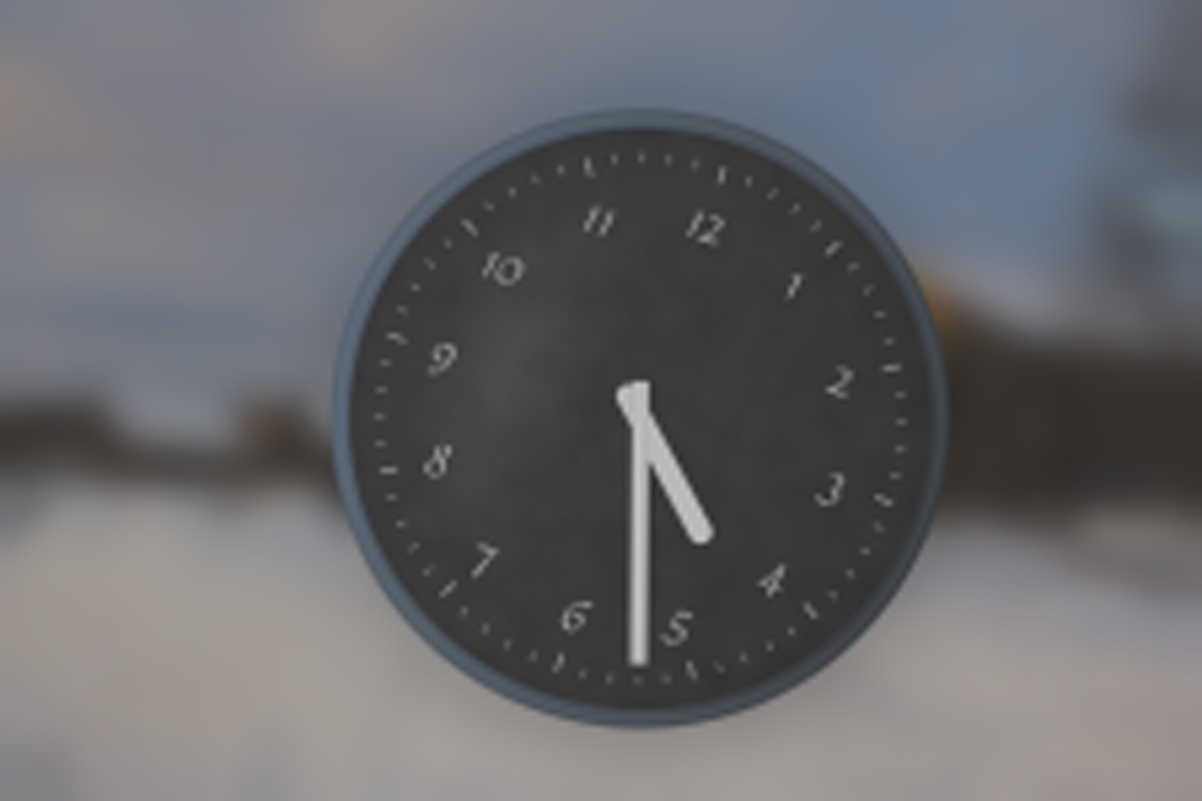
4:27
